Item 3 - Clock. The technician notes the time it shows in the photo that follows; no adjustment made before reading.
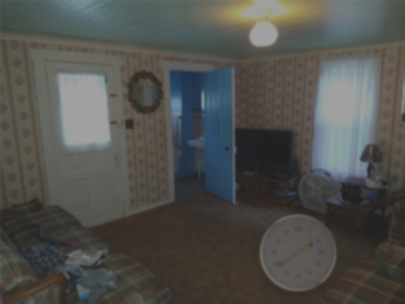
1:39
